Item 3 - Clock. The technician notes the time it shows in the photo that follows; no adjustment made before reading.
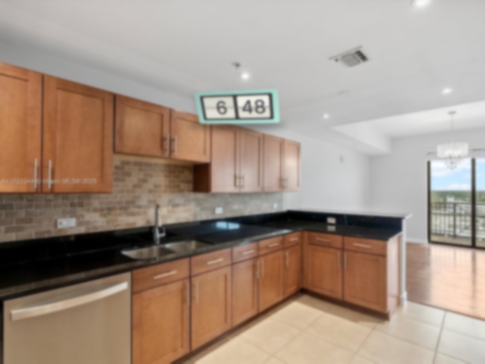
6:48
